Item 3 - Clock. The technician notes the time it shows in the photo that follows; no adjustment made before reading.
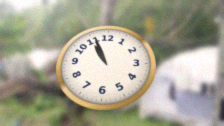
10:56
